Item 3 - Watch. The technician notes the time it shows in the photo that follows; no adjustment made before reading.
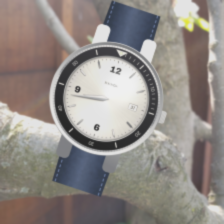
8:43
